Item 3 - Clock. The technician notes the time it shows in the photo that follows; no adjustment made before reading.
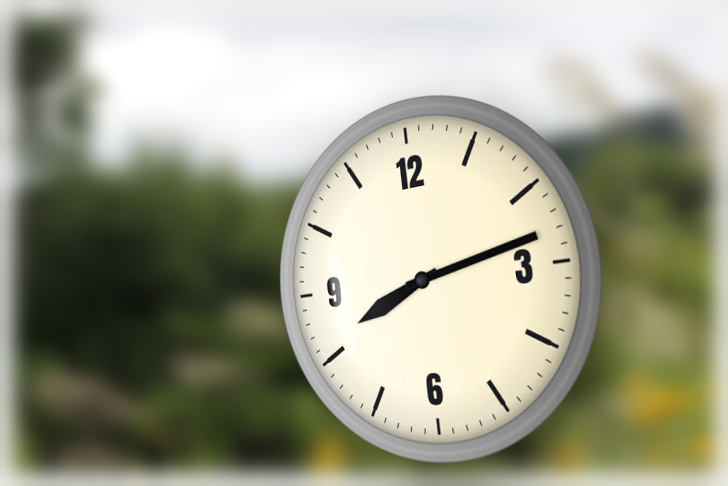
8:13
